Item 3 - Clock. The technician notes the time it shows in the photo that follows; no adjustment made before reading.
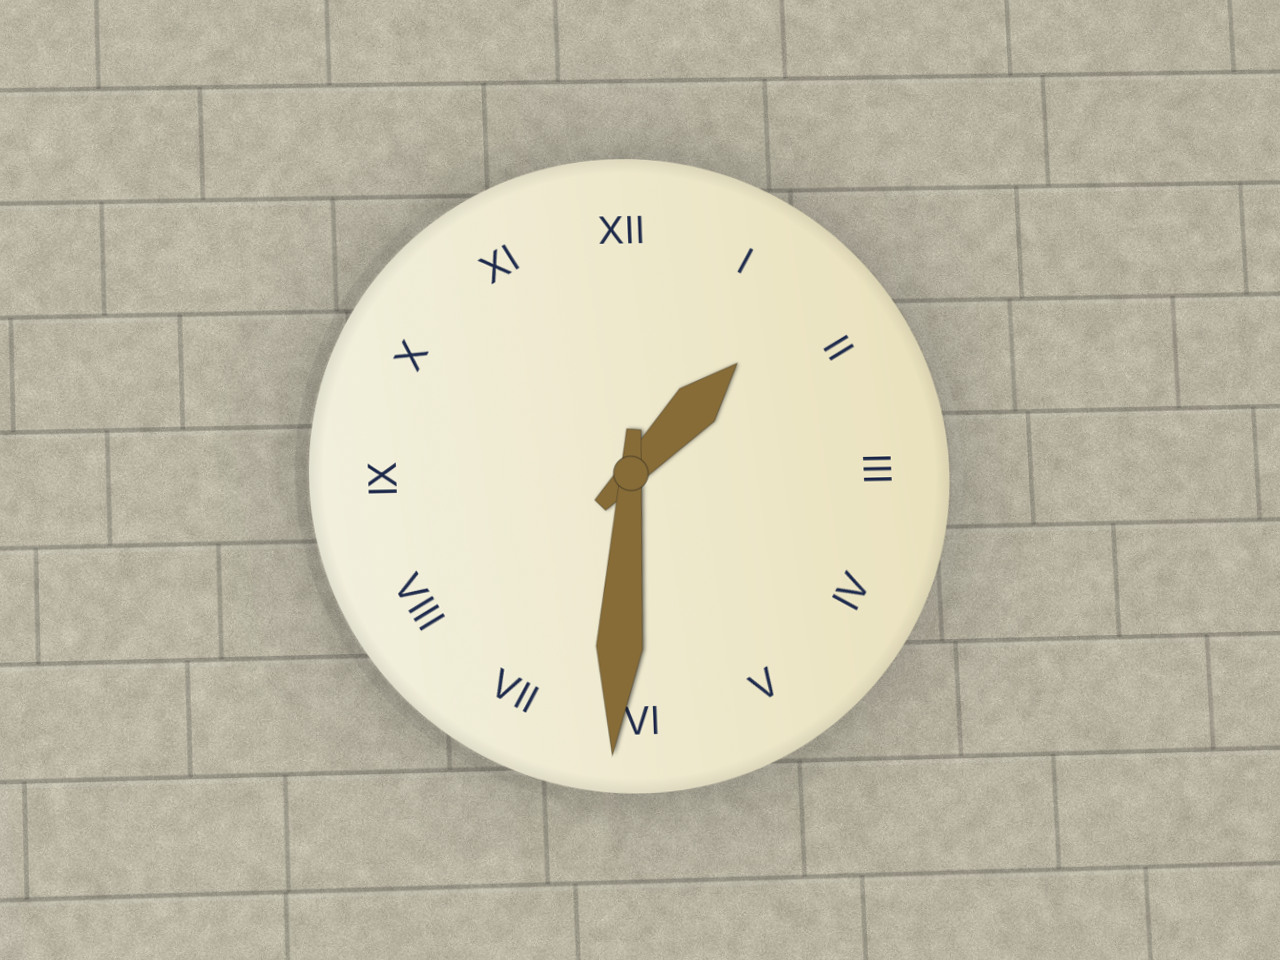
1:31
